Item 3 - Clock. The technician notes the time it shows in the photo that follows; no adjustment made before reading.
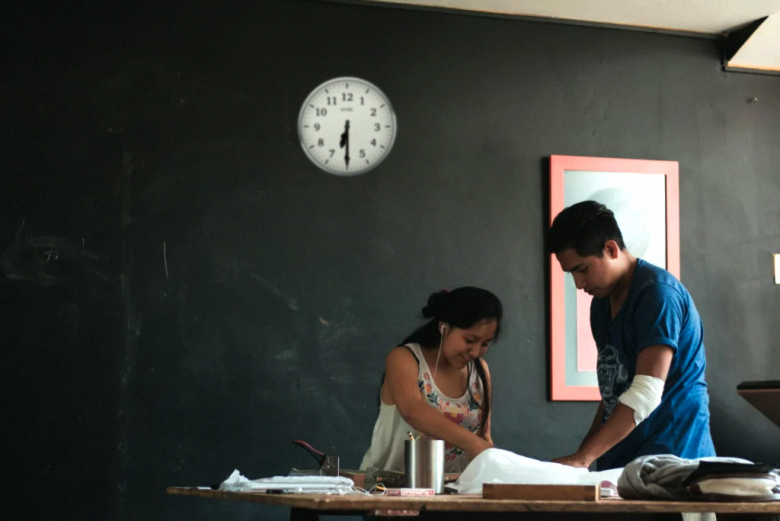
6:30
